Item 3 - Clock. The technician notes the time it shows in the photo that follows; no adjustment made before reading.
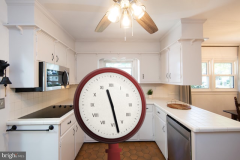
11:28
